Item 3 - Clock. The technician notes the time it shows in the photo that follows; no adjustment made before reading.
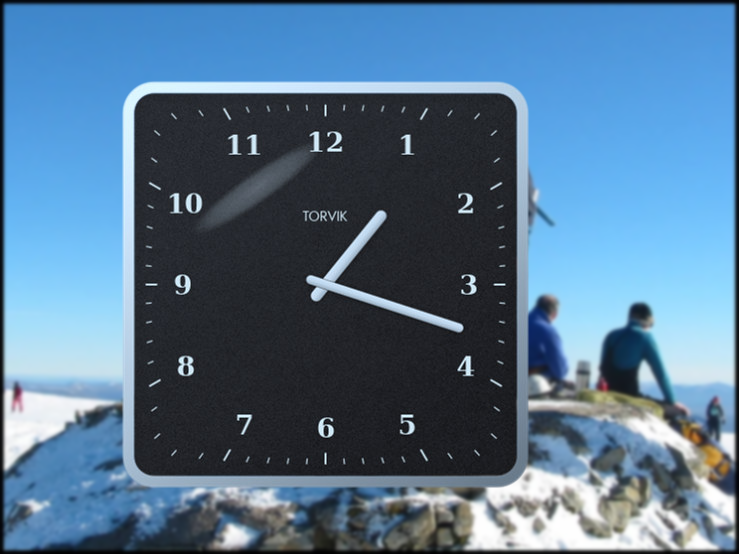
1:18
